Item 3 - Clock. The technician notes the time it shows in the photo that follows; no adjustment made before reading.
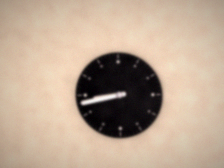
8:43
